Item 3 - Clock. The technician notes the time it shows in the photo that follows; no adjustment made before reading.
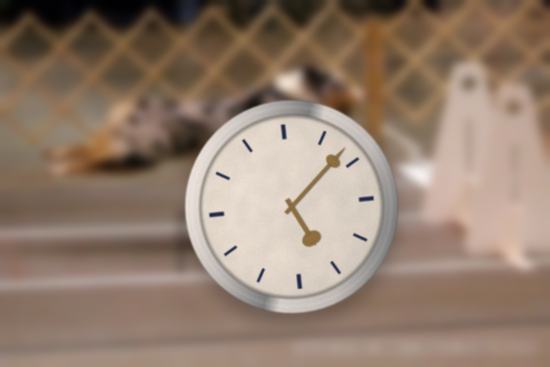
5:08
